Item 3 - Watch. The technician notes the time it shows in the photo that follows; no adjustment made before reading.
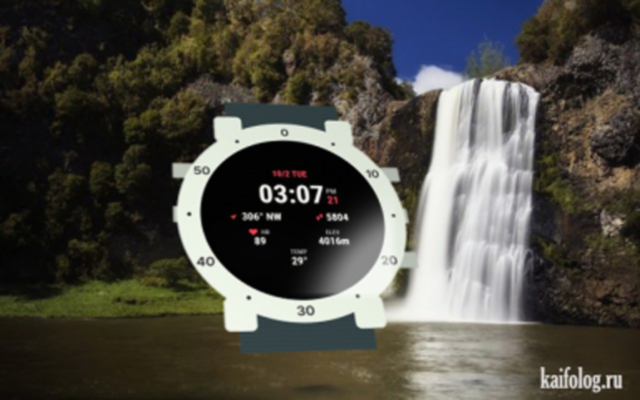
3:07
